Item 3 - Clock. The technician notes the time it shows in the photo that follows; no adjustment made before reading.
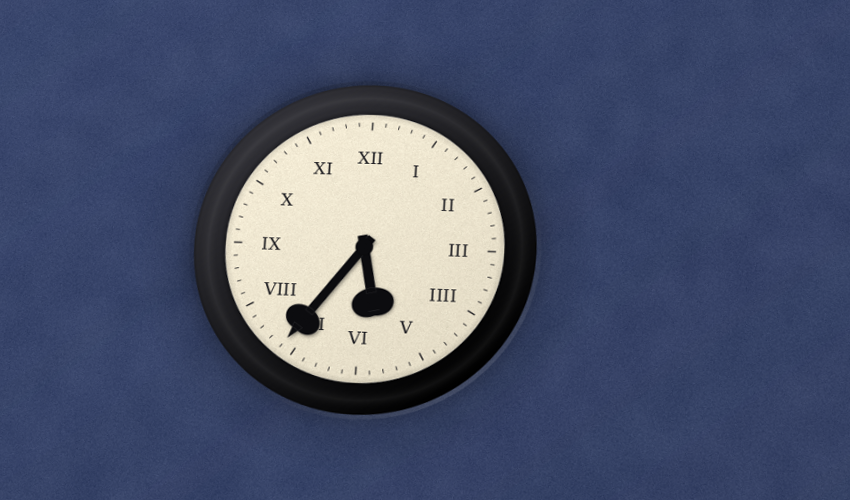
5:36
